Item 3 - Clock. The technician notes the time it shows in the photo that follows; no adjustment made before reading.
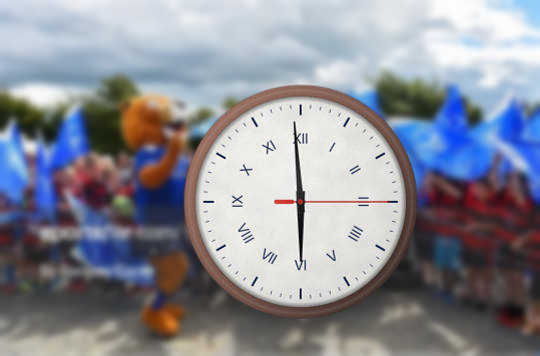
5:59:15
